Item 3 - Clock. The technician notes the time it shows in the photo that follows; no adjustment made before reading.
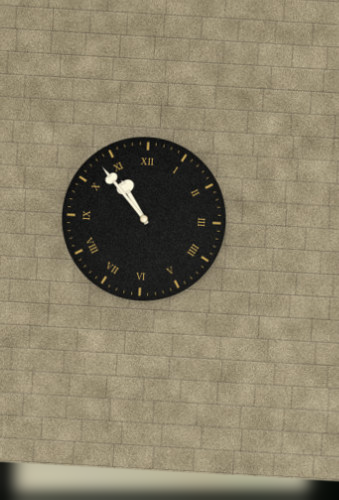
10:53
